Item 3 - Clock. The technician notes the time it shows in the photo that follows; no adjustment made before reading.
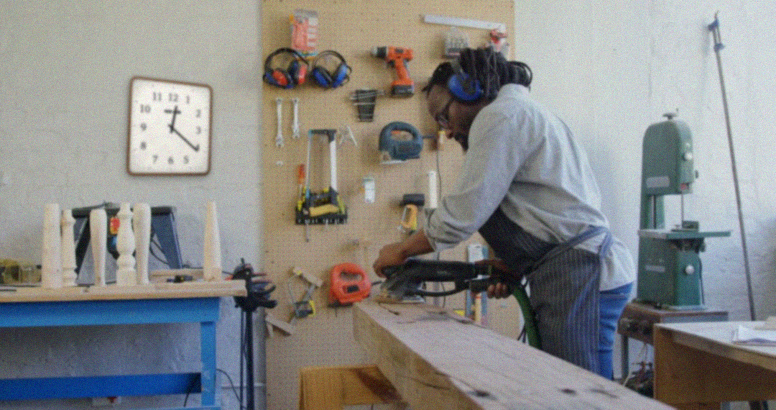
12:21
